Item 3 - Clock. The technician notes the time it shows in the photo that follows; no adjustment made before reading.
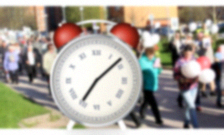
7:08
